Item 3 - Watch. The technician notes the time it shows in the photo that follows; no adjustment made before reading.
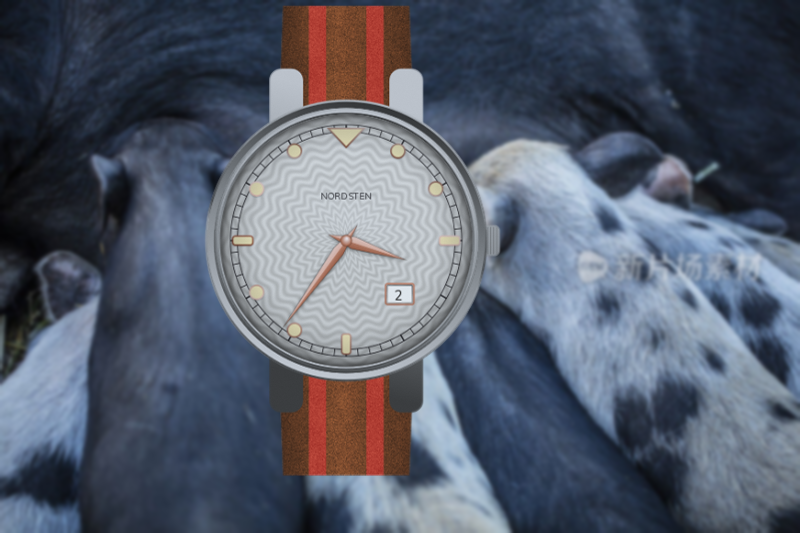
3:36
